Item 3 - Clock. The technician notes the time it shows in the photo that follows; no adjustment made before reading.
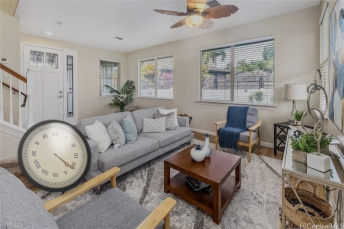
4:21
